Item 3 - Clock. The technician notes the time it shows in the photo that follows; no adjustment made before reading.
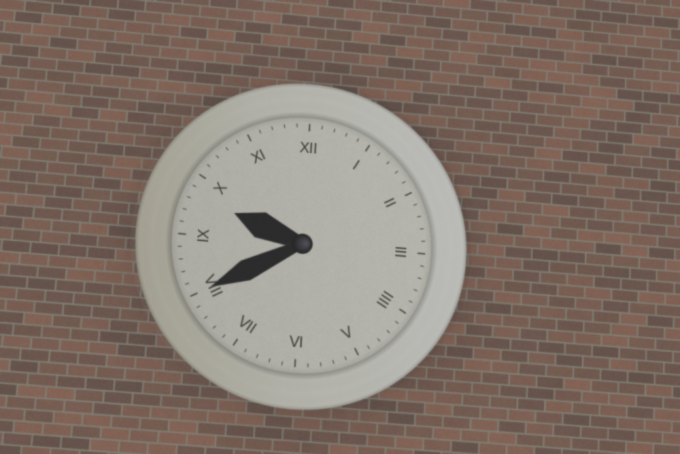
9:40
